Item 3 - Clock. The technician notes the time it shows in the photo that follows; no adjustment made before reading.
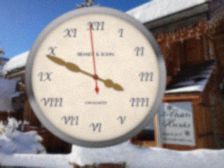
3:48:59
